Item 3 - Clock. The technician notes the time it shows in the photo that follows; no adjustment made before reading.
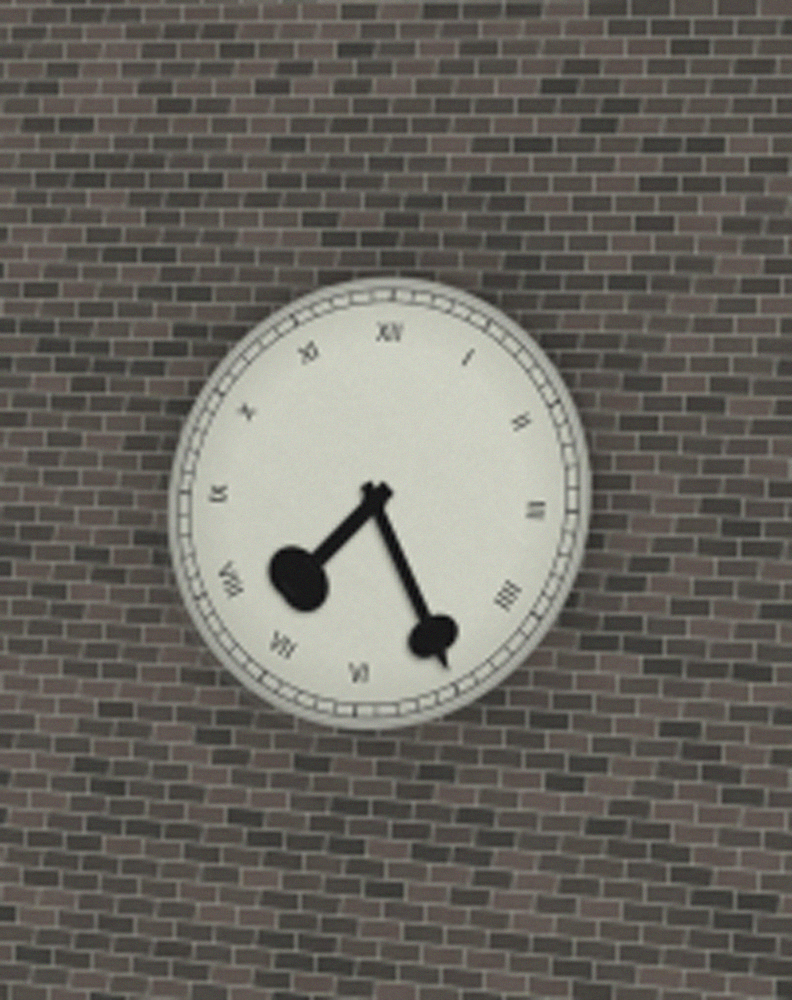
7:25
